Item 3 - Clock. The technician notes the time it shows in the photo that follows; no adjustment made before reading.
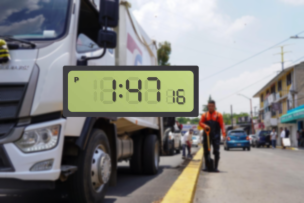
1:47:16
